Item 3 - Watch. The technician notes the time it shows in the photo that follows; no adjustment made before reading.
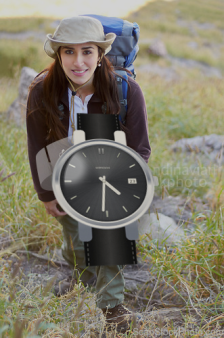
4:31
